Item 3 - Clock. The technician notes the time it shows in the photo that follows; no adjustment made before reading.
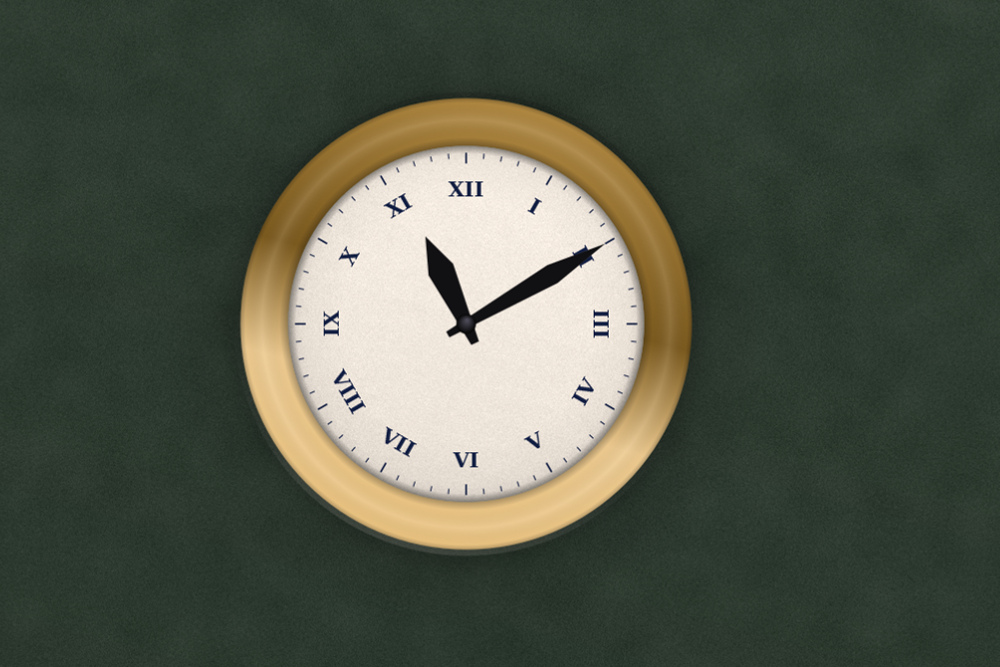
11:10
